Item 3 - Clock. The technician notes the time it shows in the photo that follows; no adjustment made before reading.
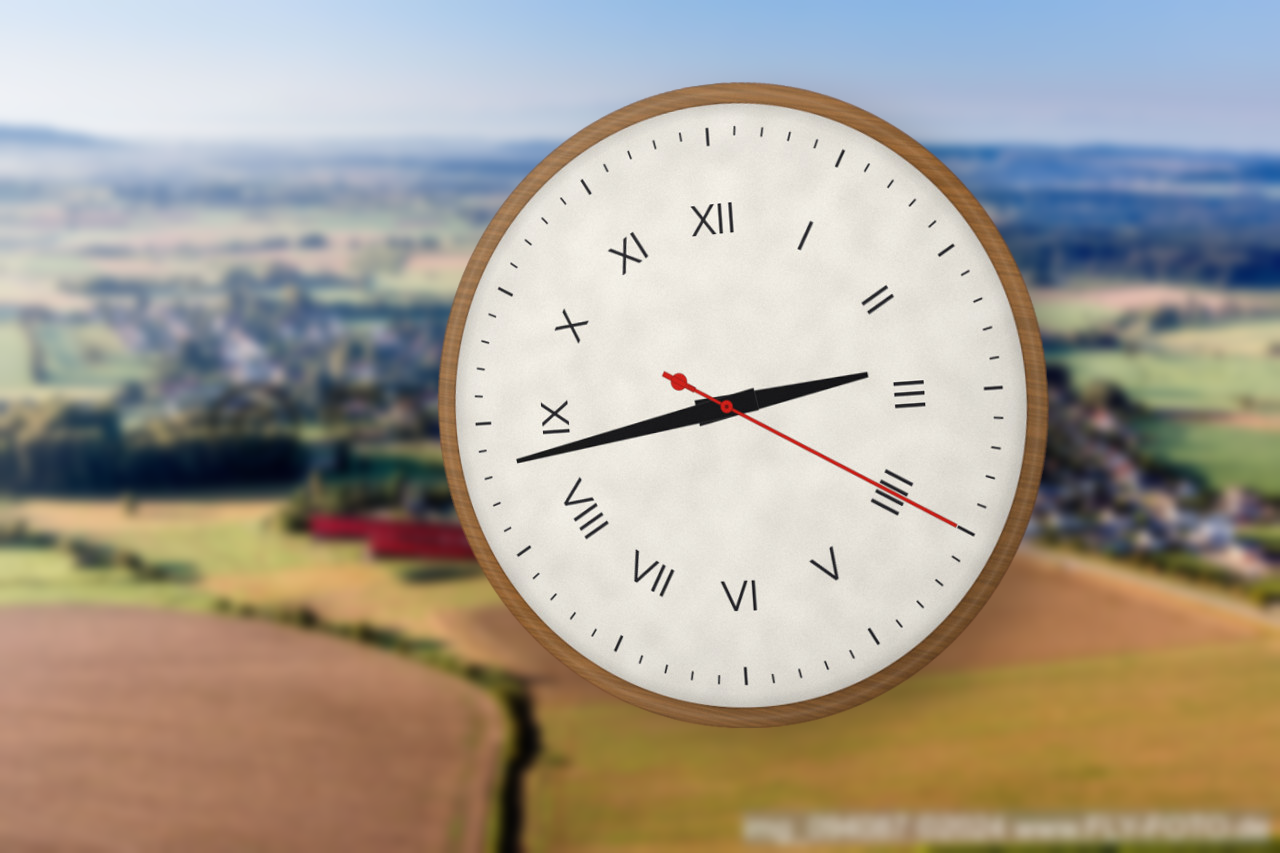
2:43:20
